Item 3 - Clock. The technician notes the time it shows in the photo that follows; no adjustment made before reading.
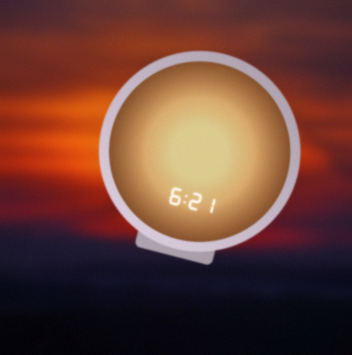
6:21
